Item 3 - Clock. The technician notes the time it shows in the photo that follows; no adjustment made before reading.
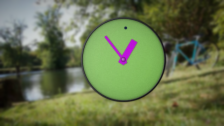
12:53
